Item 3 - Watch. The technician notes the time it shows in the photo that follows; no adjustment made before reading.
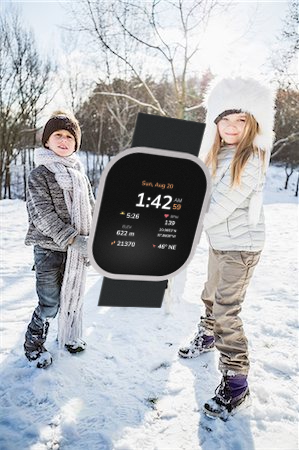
1:42:59
